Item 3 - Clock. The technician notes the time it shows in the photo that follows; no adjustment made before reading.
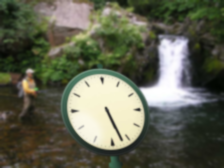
5:27
